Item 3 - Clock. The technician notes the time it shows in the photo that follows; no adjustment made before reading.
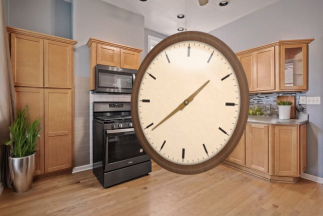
1:39
